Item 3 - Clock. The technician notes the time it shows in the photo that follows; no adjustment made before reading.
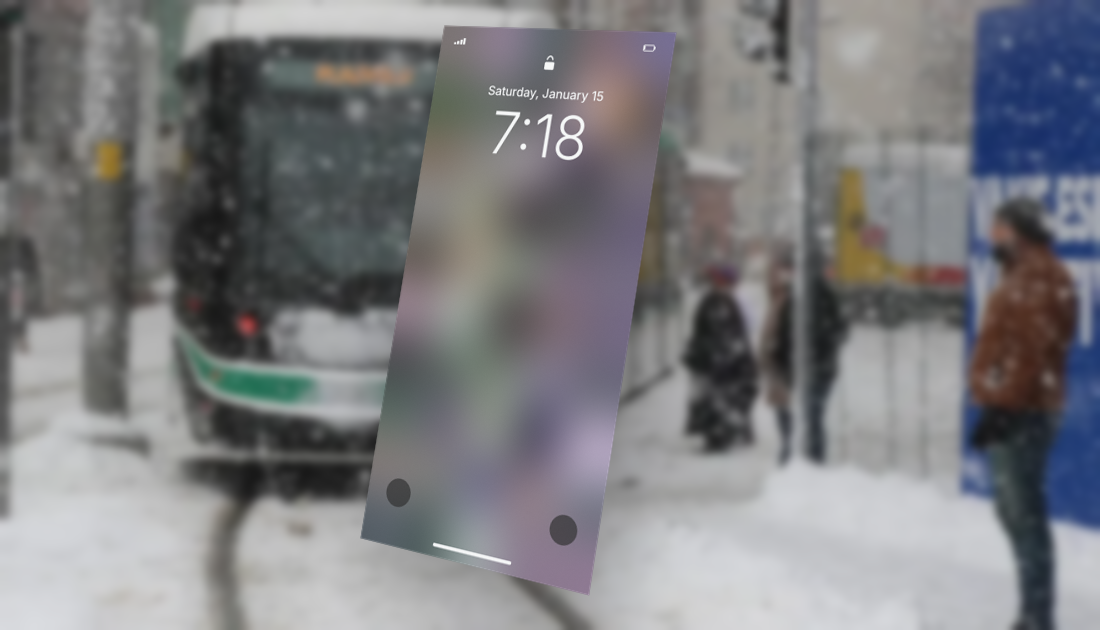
7:18
